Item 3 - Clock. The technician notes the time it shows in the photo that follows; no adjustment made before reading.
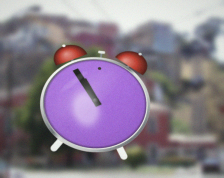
10:54
